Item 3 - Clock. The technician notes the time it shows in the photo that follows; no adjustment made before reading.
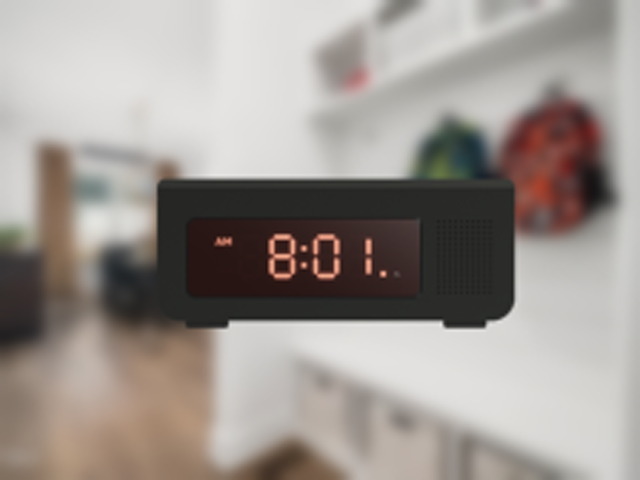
8:01
